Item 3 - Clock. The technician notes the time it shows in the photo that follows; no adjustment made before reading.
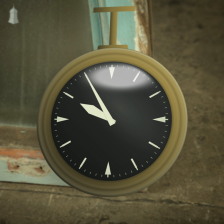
9:55
